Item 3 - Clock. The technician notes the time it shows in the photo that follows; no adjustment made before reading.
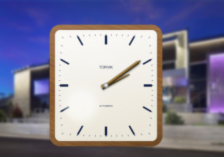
2:09
